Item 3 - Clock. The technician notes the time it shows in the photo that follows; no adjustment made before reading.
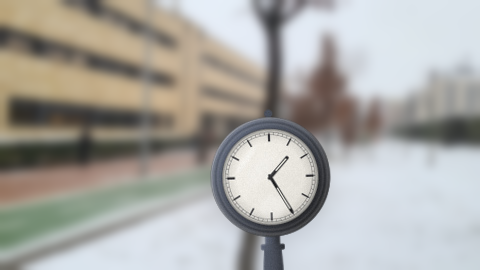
1:25
